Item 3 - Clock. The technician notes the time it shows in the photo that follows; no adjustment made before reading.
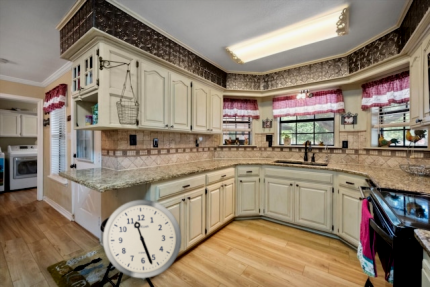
11:27
